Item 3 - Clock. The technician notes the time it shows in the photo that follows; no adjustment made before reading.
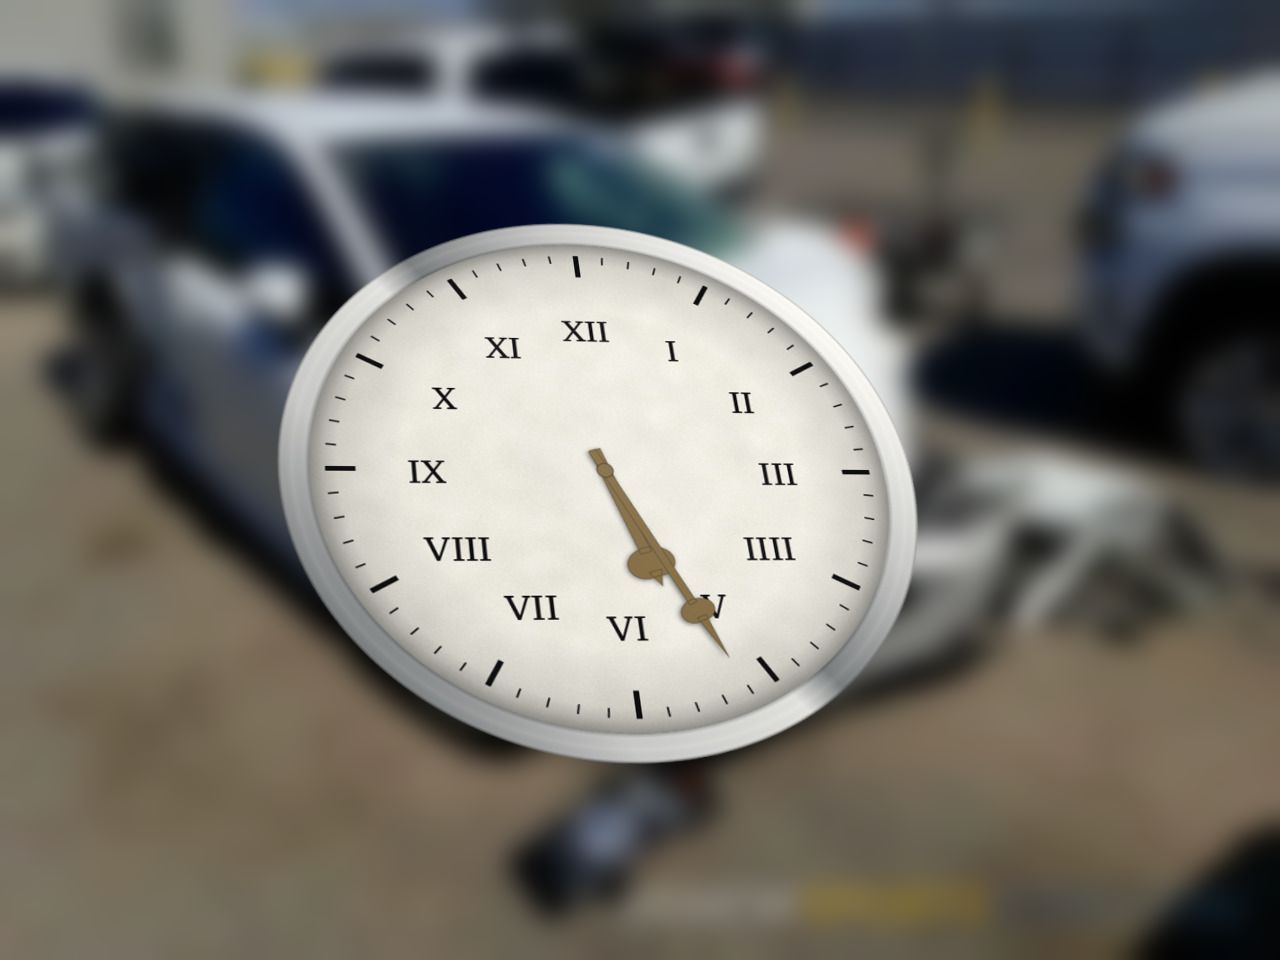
5:26
